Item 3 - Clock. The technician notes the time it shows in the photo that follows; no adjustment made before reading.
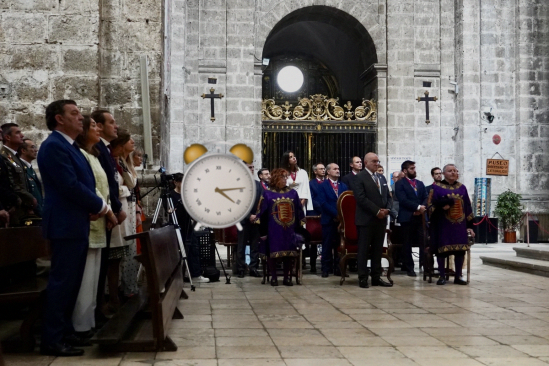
4:14
